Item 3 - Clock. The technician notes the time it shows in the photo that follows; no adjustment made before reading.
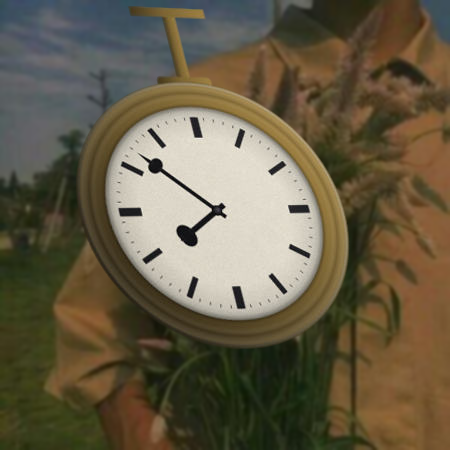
7:52
